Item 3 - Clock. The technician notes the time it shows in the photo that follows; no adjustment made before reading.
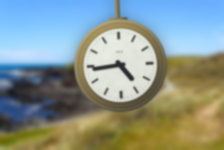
4:44
